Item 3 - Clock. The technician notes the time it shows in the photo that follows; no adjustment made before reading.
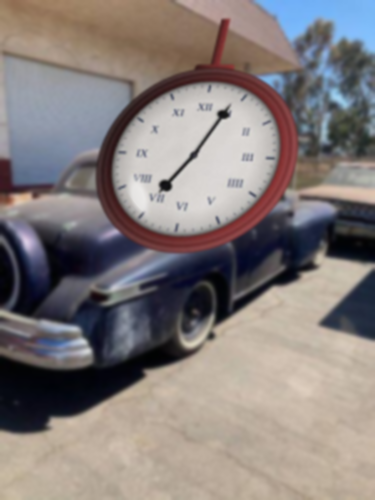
7:04
